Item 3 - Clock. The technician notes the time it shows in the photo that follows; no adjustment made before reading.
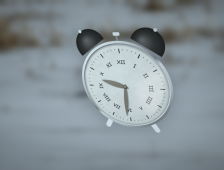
9:31
